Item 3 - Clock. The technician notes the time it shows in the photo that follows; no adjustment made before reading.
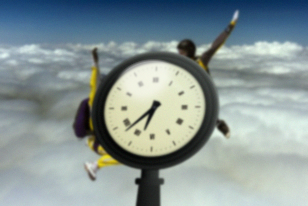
6:38
